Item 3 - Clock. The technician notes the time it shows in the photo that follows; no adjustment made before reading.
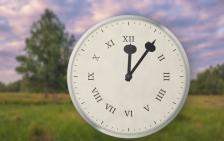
12:06
